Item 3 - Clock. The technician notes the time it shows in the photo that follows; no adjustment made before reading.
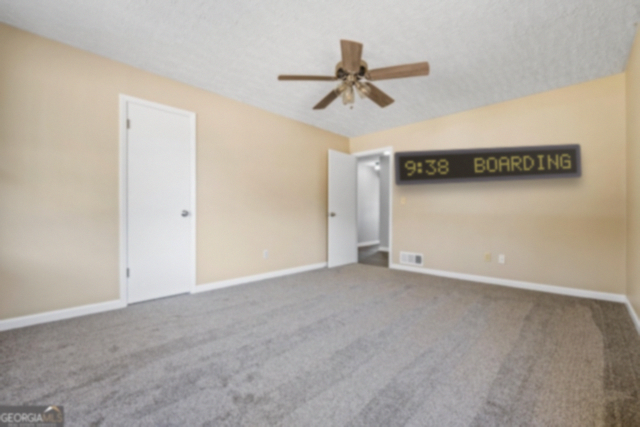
9:38
